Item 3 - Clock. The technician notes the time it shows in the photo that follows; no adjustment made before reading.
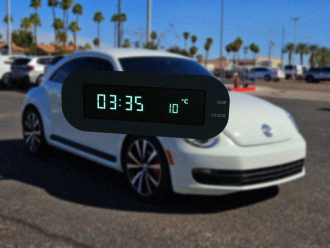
3:35
